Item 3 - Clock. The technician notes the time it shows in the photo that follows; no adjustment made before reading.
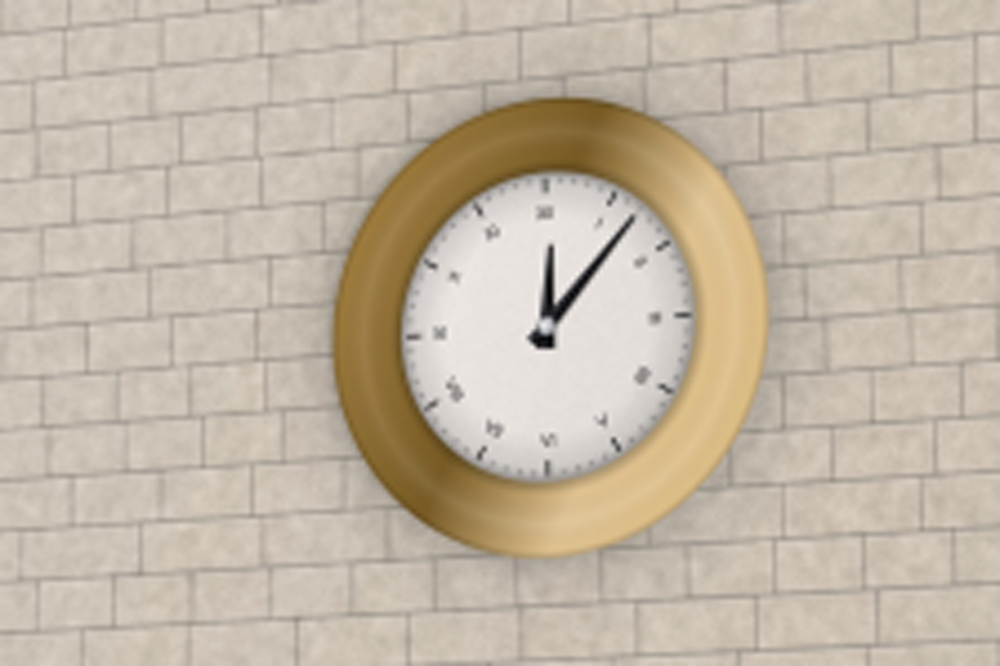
12:07
